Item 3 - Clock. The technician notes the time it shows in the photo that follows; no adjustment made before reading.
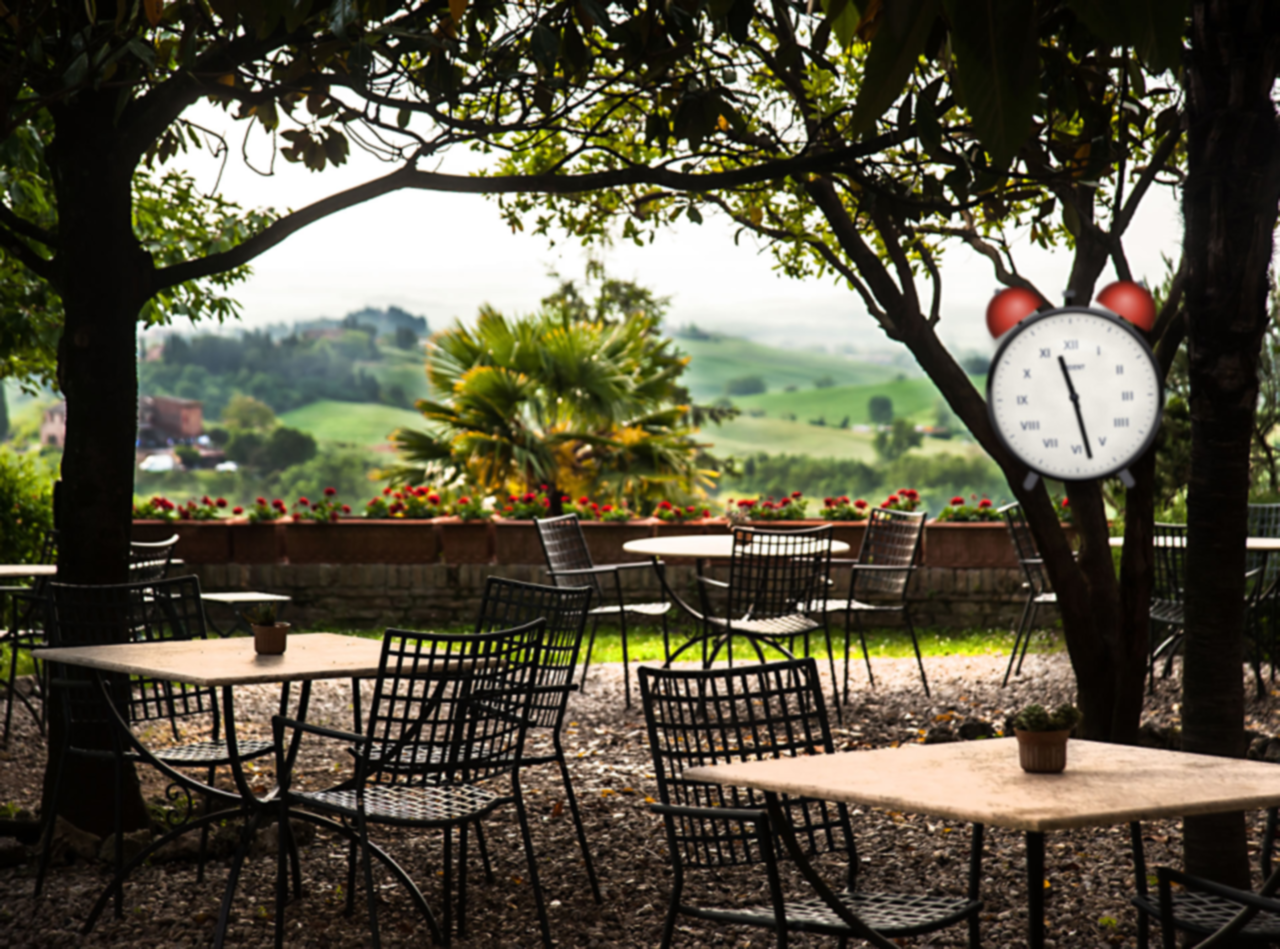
11:28
